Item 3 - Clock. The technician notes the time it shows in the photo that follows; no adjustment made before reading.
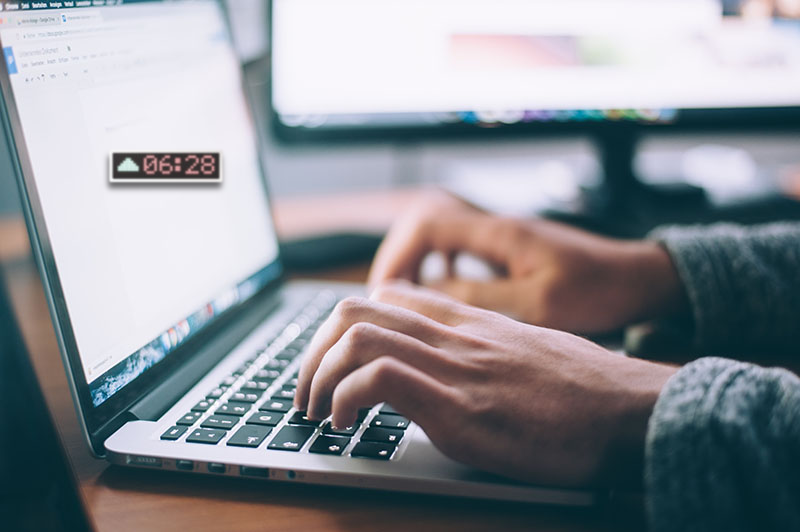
6:28
